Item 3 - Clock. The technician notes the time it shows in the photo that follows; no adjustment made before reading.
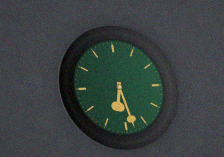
6:28
